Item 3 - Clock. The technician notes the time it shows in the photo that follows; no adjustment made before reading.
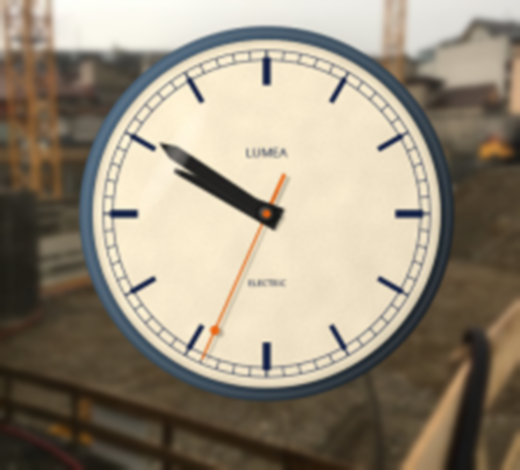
9:50:34
